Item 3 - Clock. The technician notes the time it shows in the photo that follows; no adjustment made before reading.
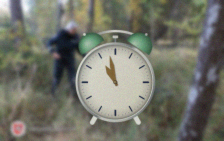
10:58
